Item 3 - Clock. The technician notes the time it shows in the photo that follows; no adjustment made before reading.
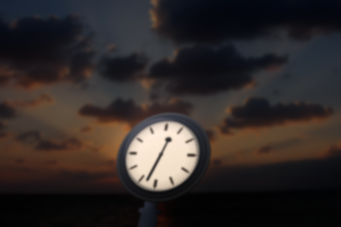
12:33
